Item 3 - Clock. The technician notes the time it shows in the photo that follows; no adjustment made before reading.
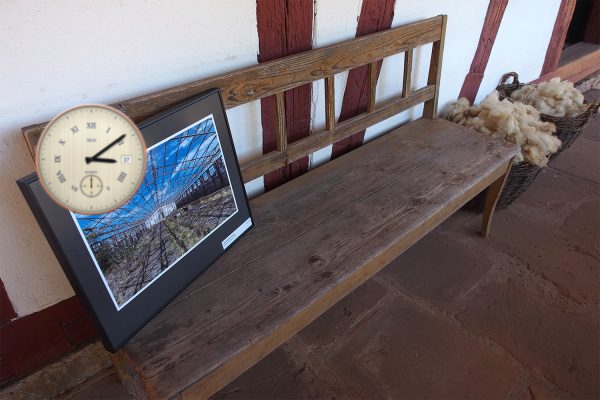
3:09
